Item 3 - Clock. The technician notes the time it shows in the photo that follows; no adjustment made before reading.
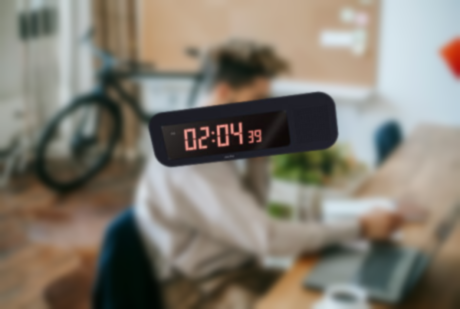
2:04:39
